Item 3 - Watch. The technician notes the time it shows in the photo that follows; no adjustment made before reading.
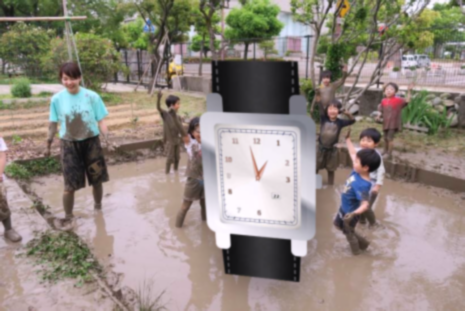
12:58
